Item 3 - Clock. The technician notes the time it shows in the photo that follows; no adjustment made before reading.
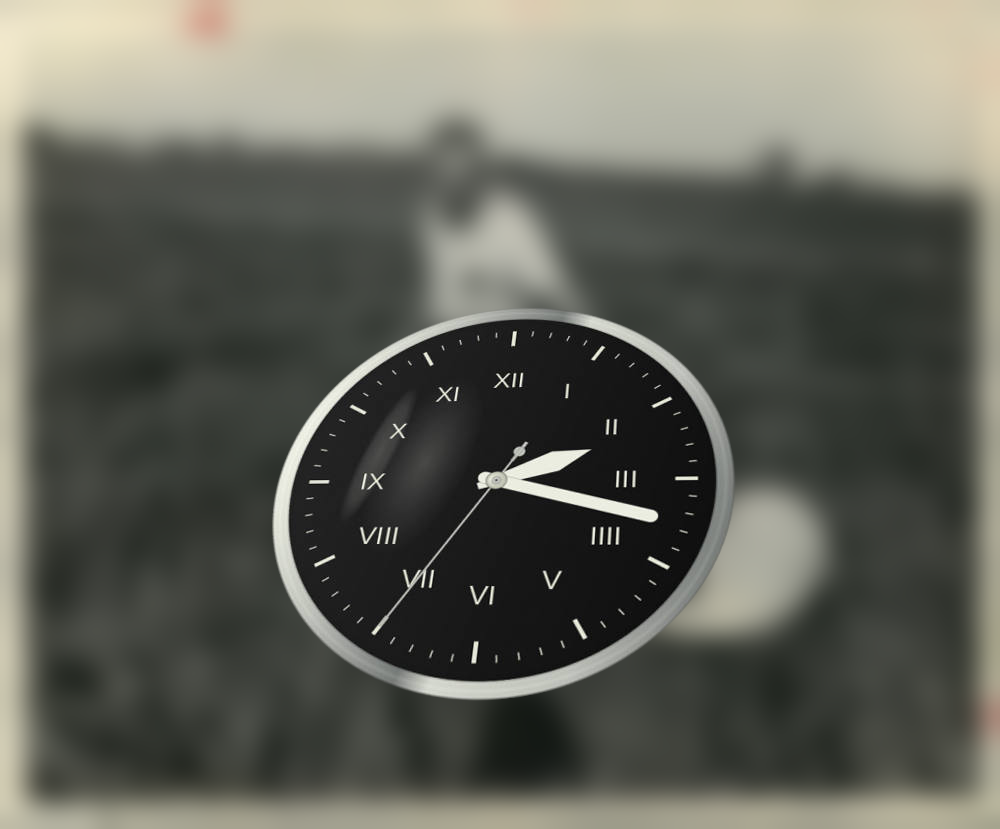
2:17:35
